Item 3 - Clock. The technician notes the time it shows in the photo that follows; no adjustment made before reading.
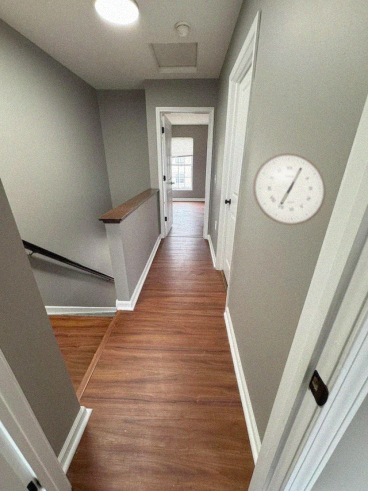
7:05
